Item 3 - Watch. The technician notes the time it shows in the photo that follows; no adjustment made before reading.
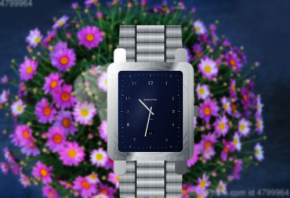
10:32
